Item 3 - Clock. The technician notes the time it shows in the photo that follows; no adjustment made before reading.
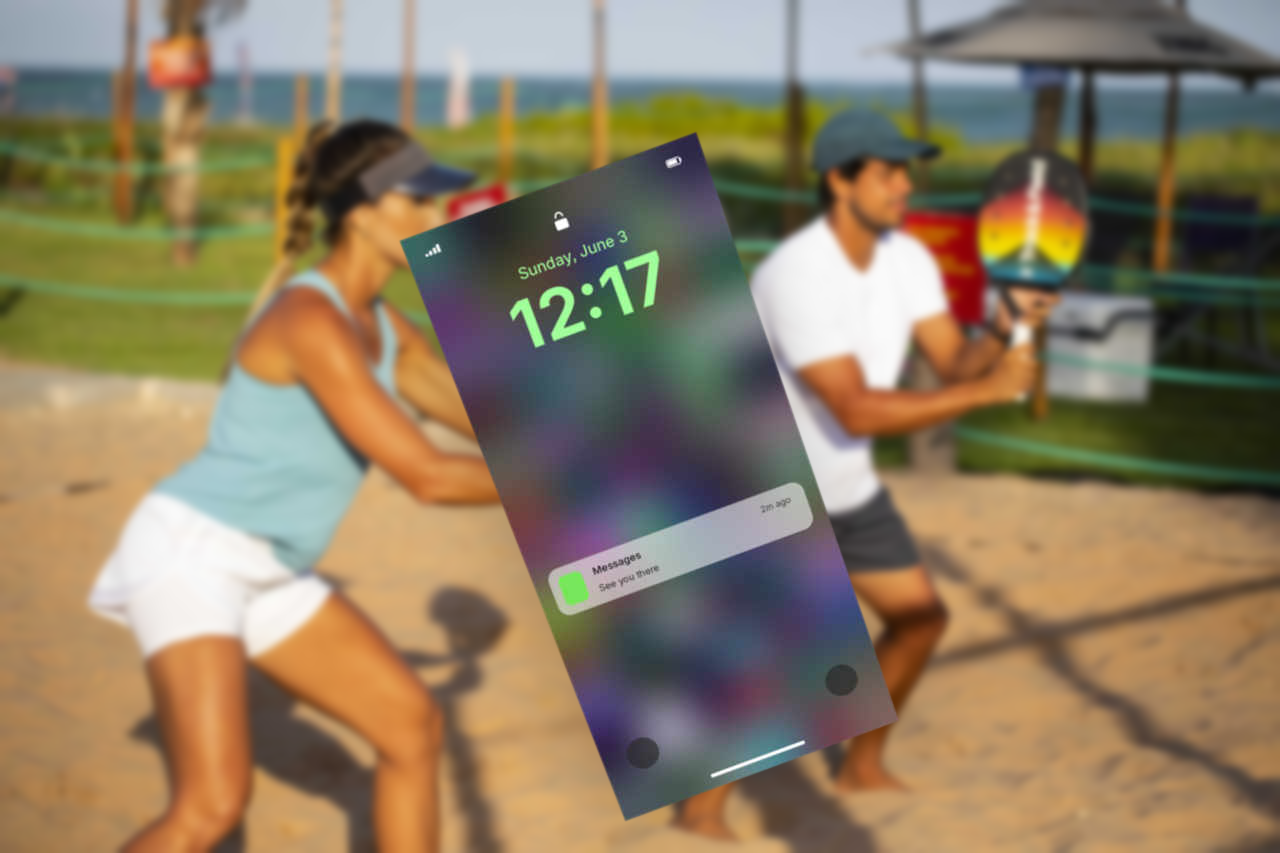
12:17
